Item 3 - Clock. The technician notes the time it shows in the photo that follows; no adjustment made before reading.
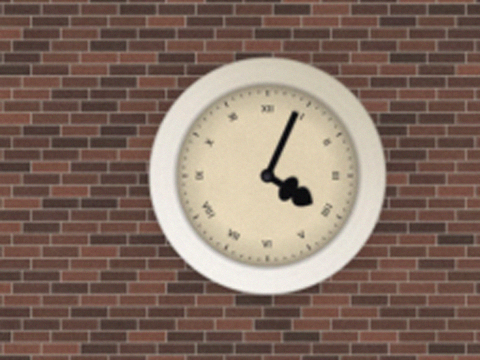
4:04
